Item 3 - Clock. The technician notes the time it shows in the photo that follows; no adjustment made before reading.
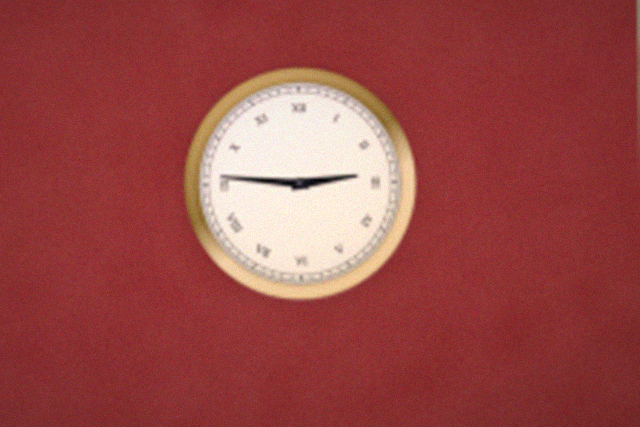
2:46
